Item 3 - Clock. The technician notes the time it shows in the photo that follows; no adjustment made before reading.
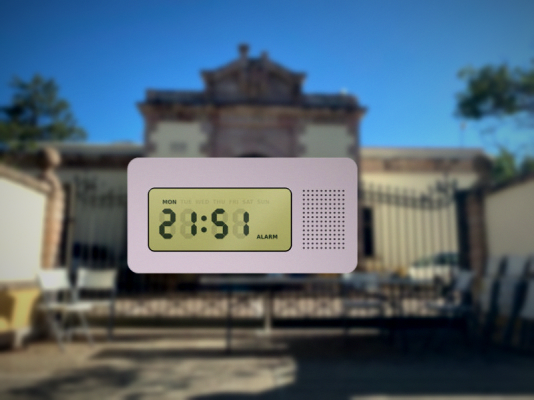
21:51
